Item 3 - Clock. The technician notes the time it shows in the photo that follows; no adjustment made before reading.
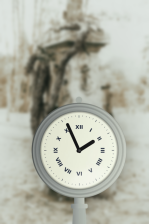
1:56
